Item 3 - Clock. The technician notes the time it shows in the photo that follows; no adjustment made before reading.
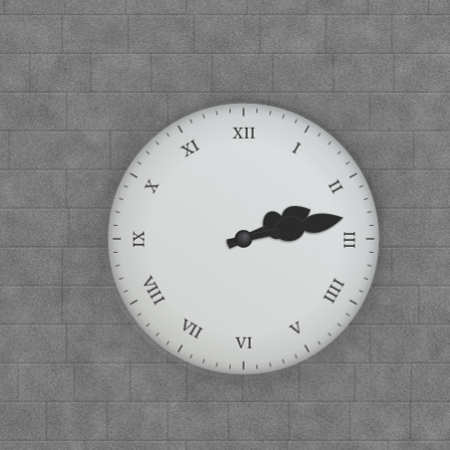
2:13
